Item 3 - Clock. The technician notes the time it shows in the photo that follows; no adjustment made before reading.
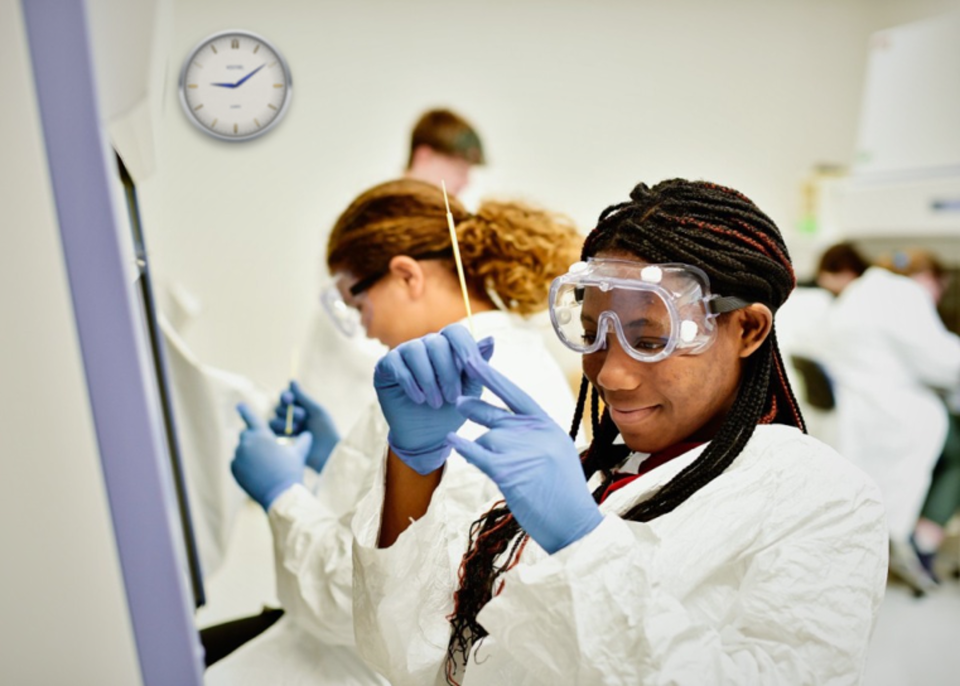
9:09
